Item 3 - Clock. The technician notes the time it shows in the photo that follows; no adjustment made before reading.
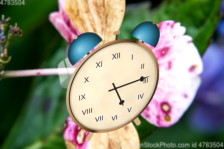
5:14
